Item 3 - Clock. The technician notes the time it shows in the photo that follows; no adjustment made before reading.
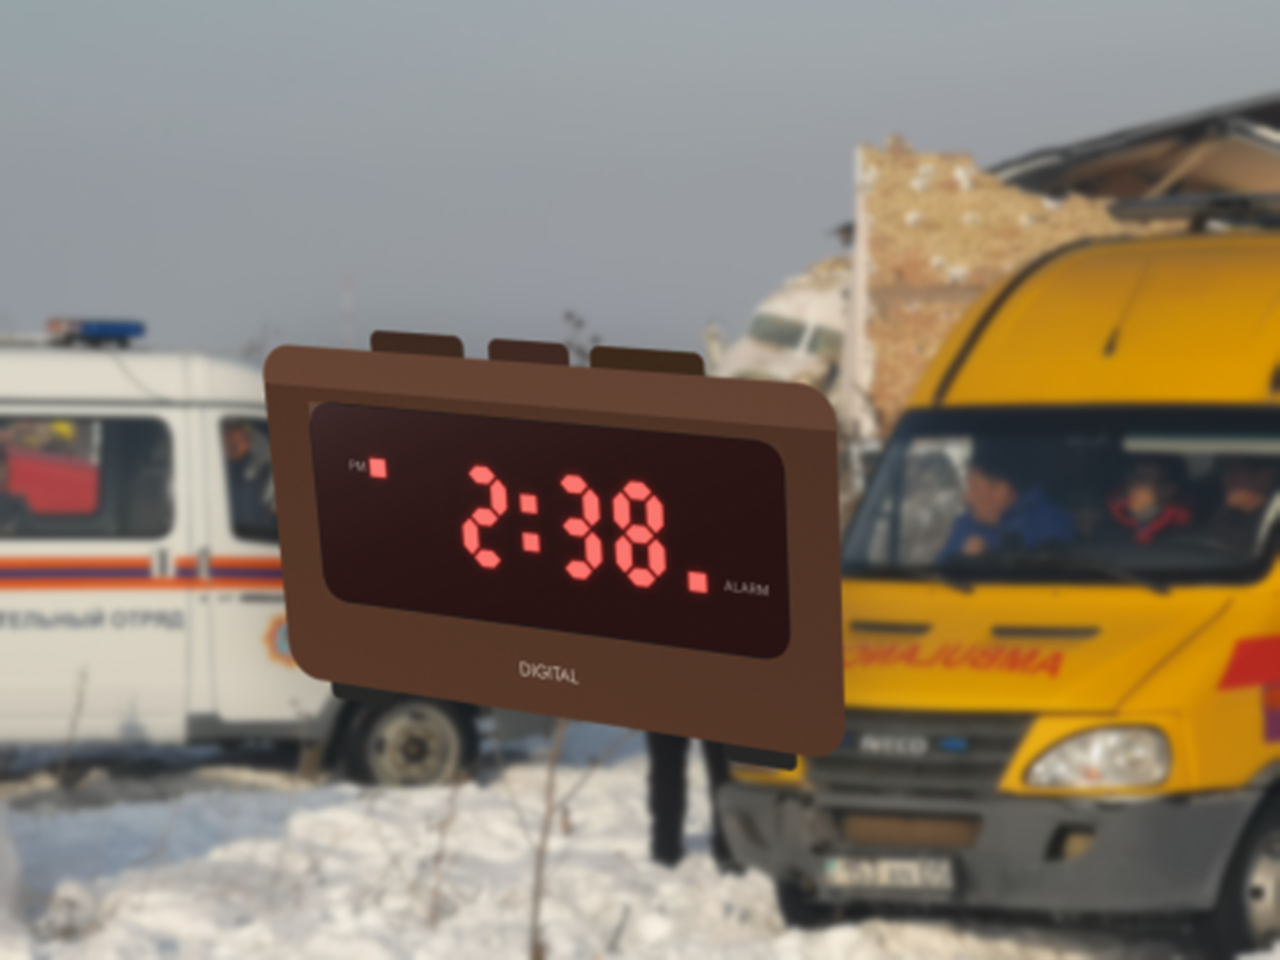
2:38
